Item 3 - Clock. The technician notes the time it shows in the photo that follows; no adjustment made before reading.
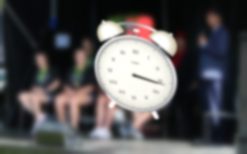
3:16
